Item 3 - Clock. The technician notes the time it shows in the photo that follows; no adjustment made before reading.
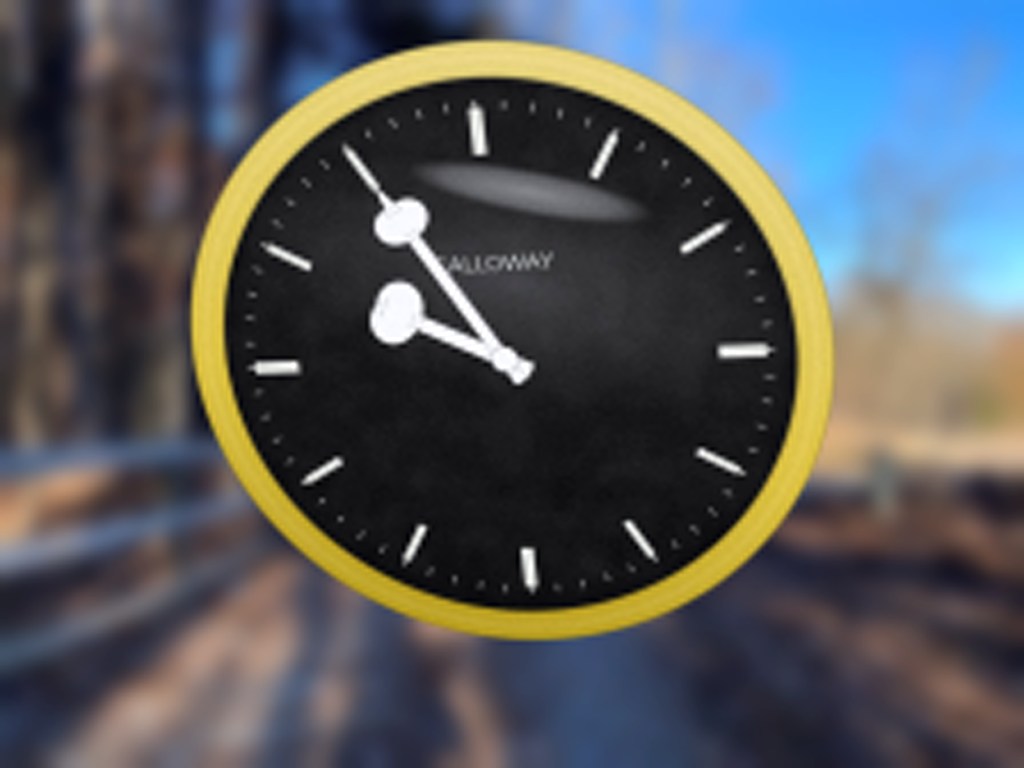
9:55
